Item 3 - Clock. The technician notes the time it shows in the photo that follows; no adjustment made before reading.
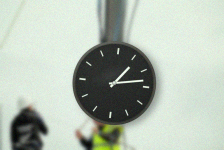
1:13
